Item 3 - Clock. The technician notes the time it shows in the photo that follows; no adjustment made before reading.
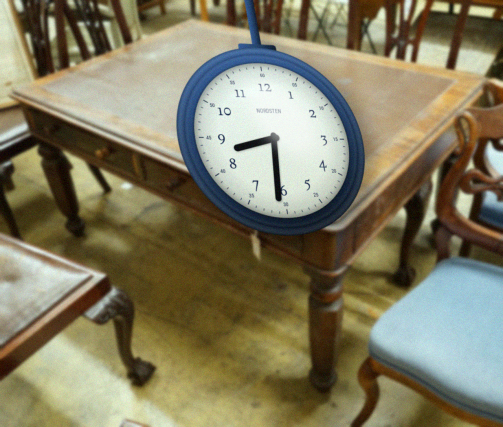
8:31
